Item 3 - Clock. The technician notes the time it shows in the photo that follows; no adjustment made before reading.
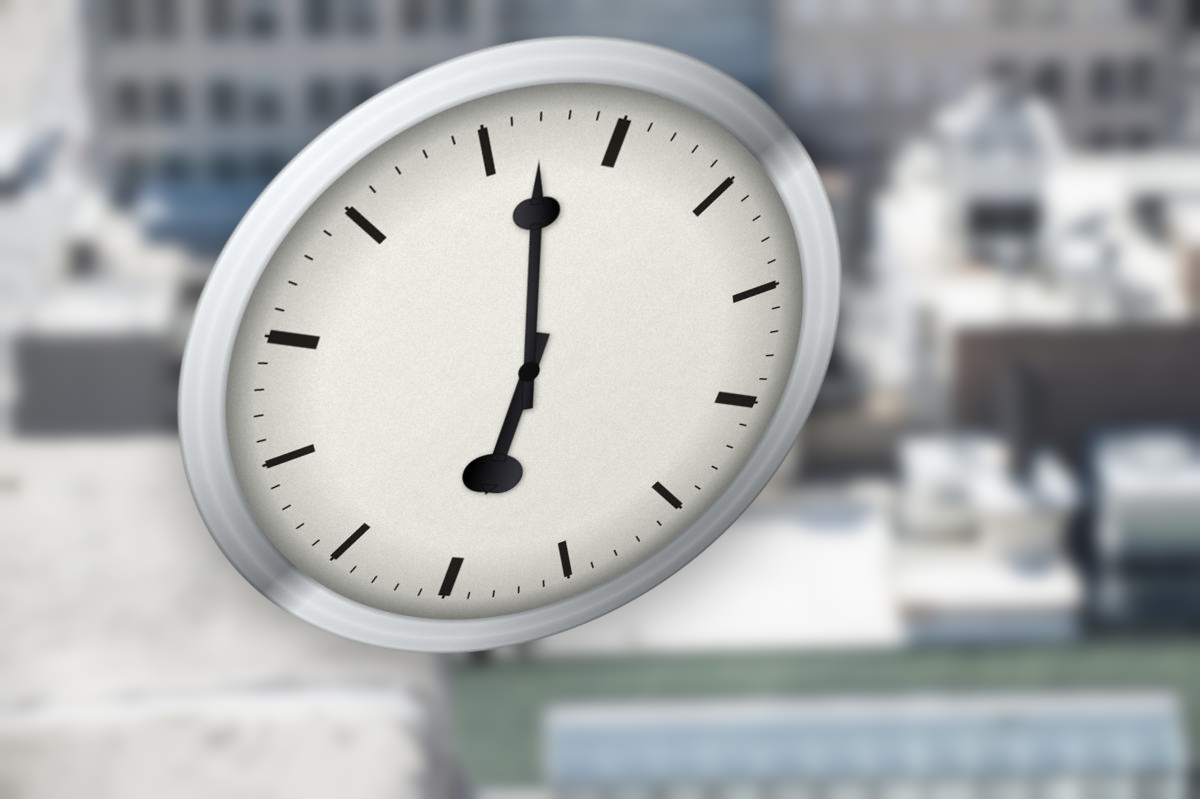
5:57
